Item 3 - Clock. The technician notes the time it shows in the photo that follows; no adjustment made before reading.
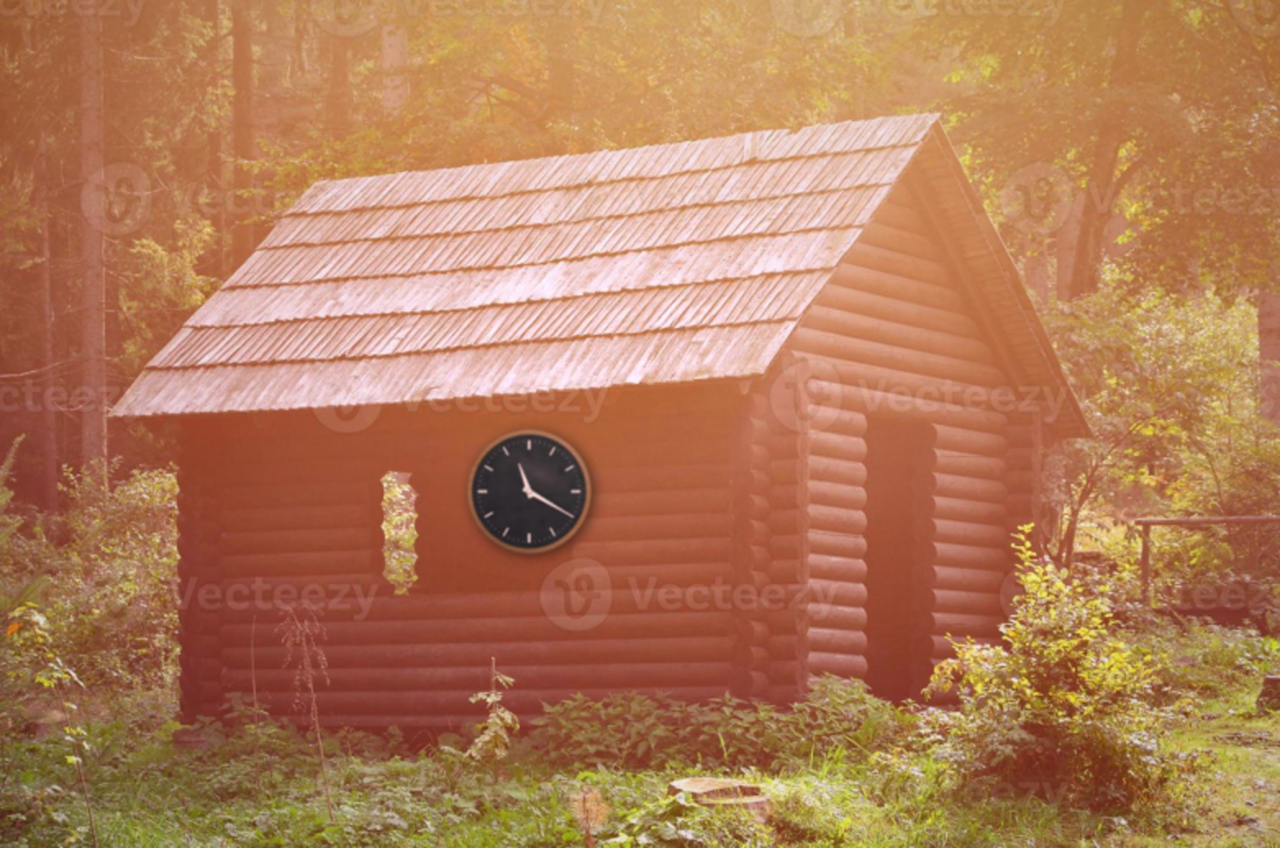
11:20
